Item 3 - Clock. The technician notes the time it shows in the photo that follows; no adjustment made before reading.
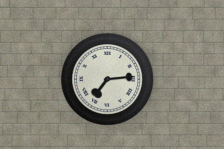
7:14
